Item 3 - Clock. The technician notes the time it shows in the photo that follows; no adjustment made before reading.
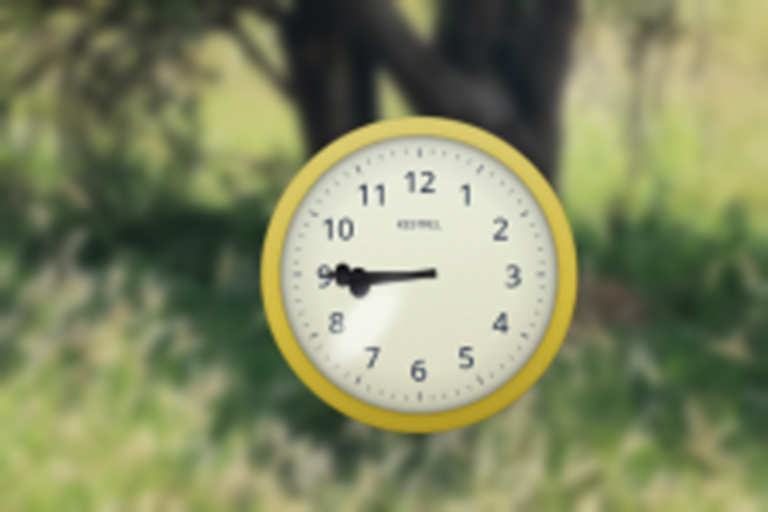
8:45
